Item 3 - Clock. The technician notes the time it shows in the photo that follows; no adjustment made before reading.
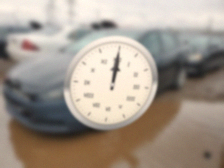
12:00
